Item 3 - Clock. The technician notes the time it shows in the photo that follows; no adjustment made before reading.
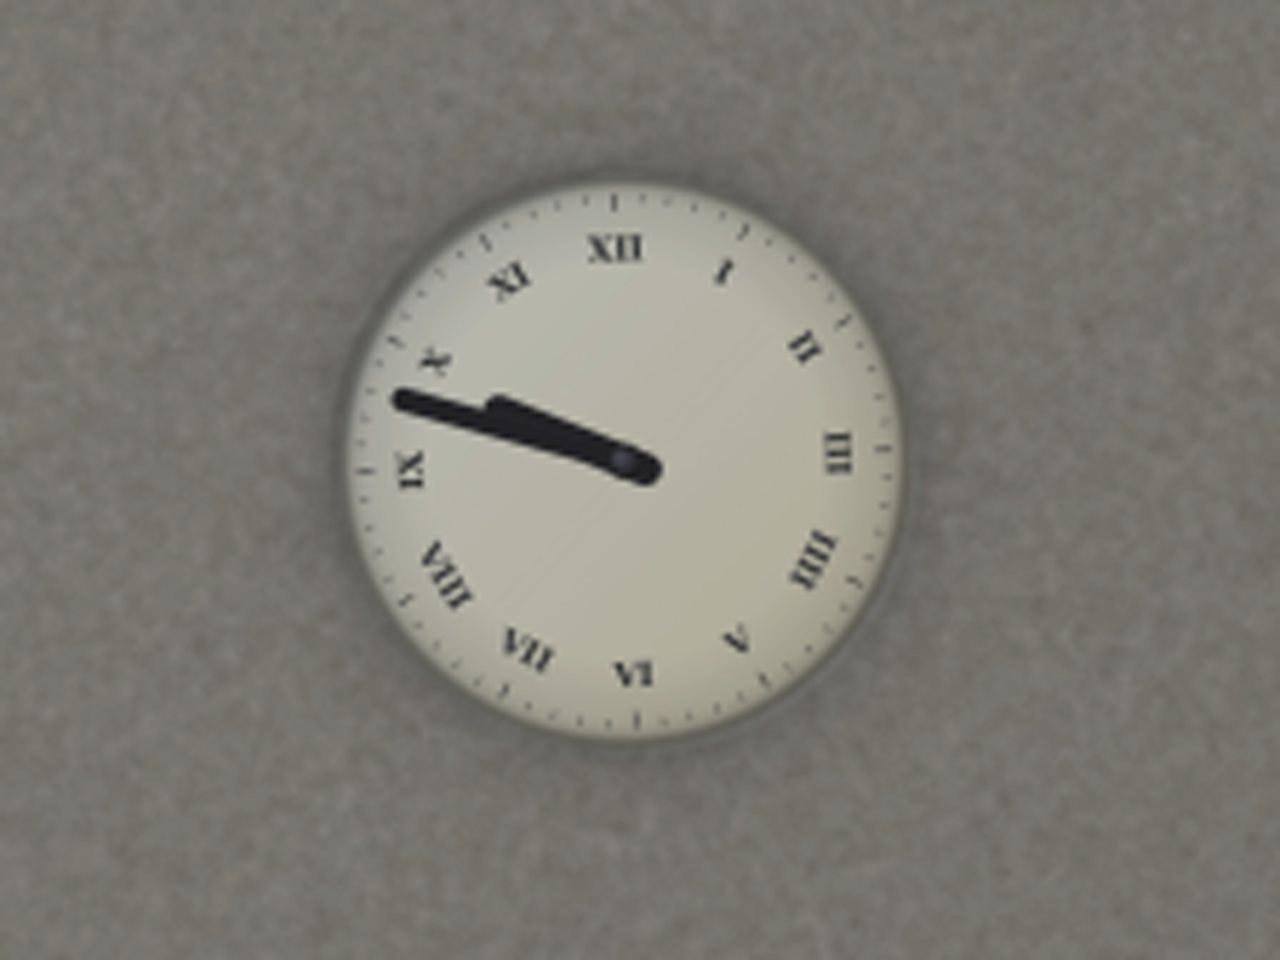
9:48
